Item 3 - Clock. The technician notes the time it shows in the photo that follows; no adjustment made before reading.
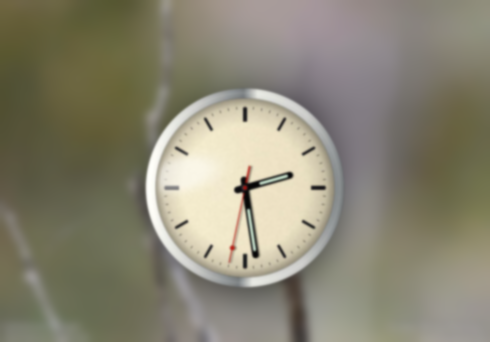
2:28:32
